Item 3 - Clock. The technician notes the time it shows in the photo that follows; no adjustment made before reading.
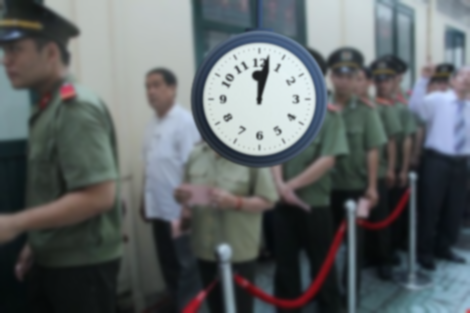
12:02
